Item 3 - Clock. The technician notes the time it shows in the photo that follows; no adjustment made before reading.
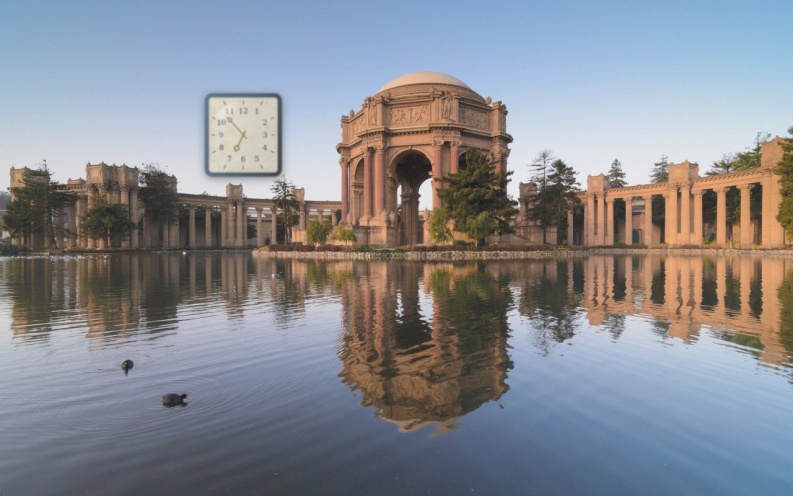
6:53
